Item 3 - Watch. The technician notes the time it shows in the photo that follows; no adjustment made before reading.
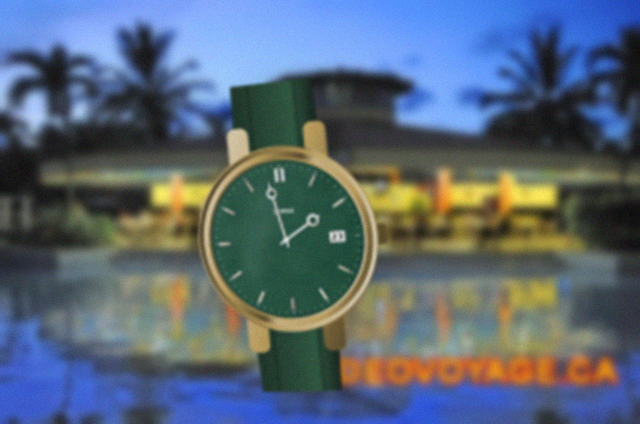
1:58
